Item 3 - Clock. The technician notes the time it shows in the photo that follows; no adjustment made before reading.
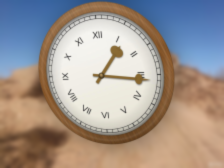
1:16
